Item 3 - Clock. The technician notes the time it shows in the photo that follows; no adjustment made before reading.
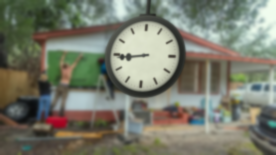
8:44
